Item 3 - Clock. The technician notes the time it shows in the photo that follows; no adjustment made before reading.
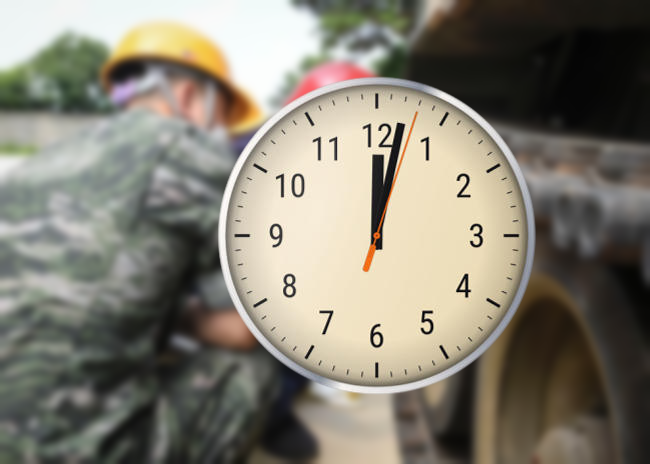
12:02:03
